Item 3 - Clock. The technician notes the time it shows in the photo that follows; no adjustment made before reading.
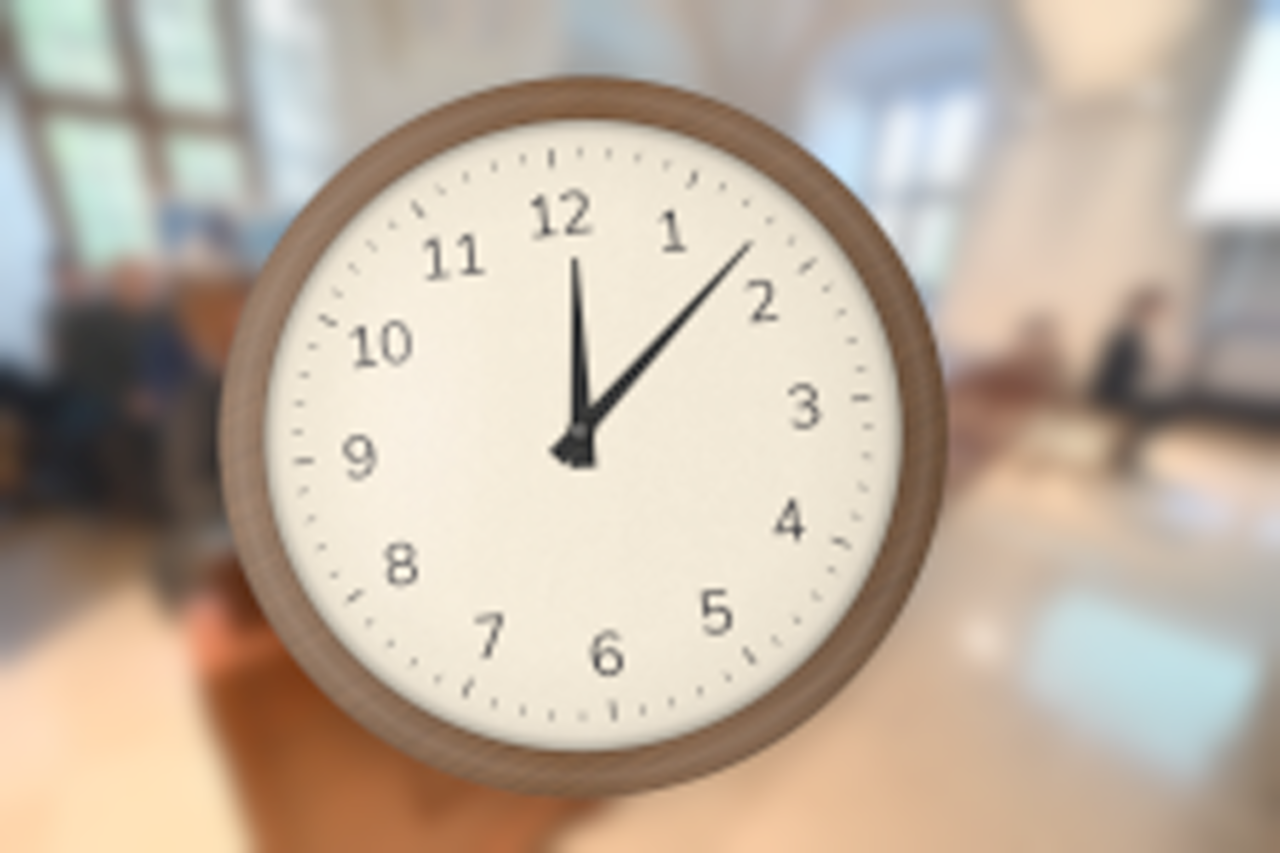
12:08
